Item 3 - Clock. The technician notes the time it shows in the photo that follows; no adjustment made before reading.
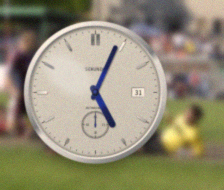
5:04
